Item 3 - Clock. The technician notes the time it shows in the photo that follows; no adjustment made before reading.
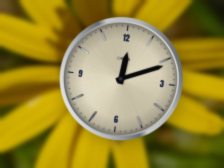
12:11
